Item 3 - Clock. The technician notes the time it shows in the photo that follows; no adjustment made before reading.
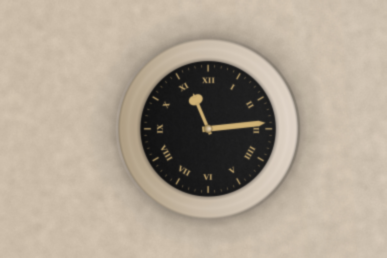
11:14
